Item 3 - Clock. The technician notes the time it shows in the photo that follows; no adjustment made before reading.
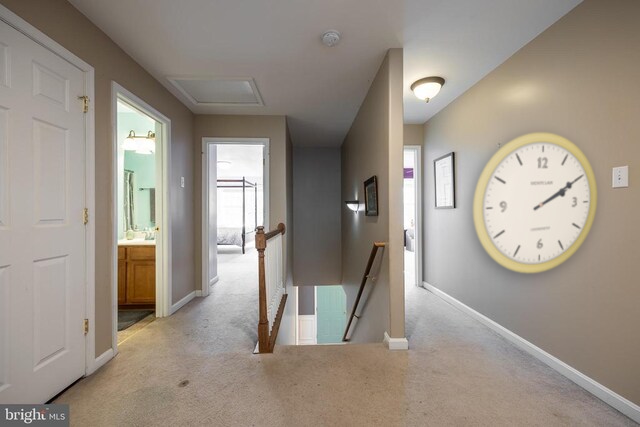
2:10
